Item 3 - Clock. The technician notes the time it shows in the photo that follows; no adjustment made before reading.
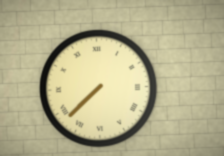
7:38
